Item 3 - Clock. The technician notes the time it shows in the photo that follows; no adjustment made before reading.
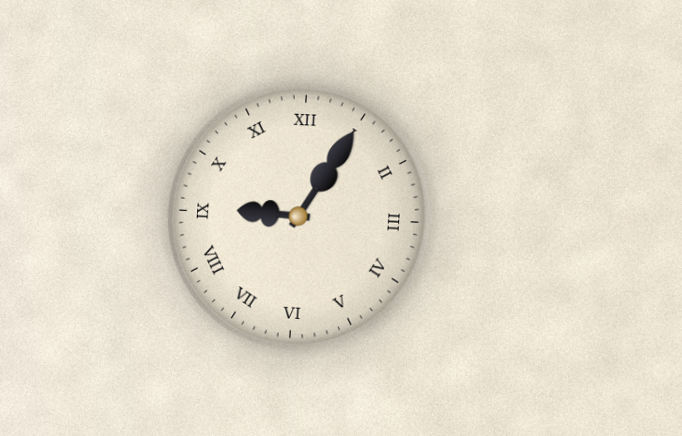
9:05
